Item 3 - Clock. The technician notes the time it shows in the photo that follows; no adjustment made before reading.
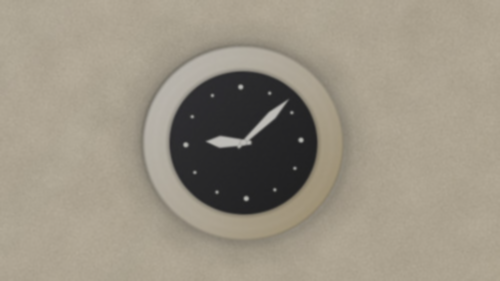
9:08
